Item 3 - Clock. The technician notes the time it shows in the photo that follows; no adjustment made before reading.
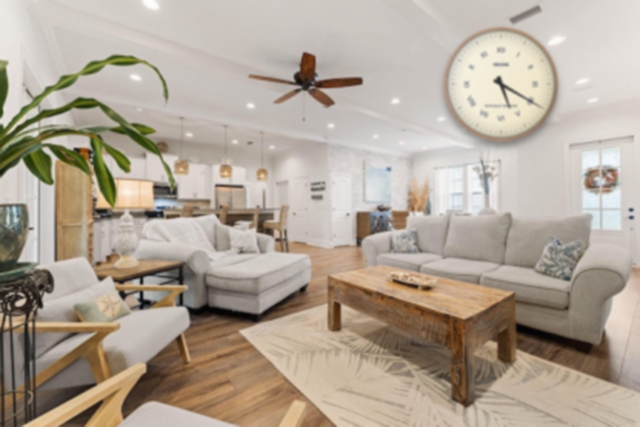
5:20
